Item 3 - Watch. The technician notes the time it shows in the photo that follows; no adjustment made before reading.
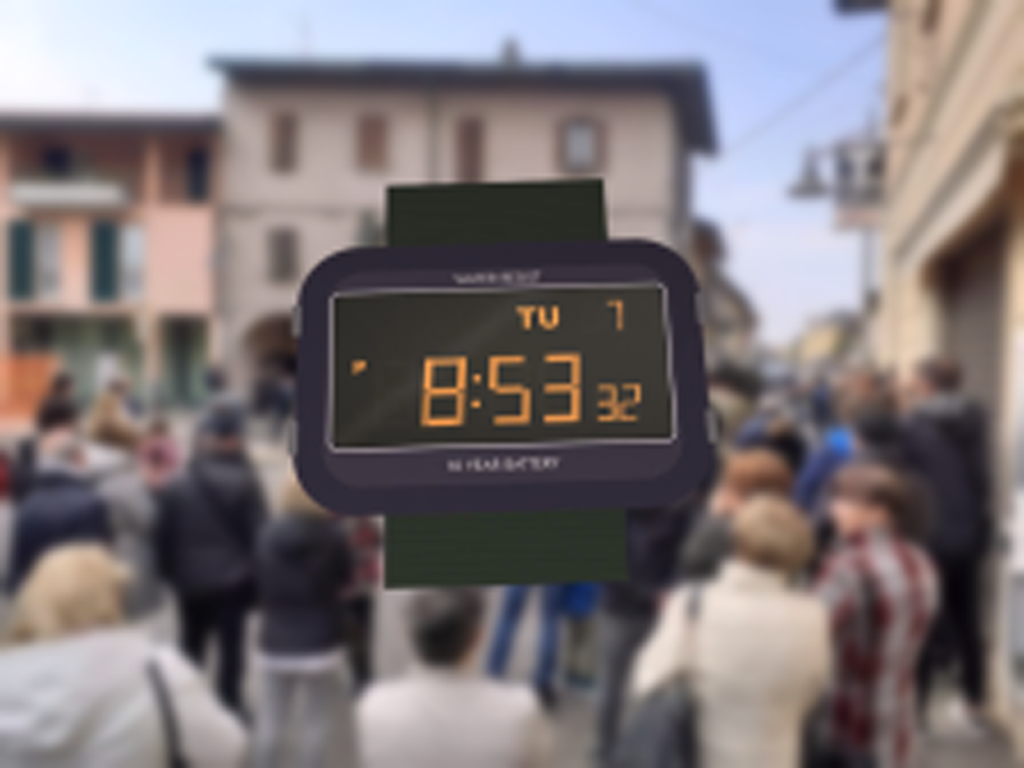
8:53:32
